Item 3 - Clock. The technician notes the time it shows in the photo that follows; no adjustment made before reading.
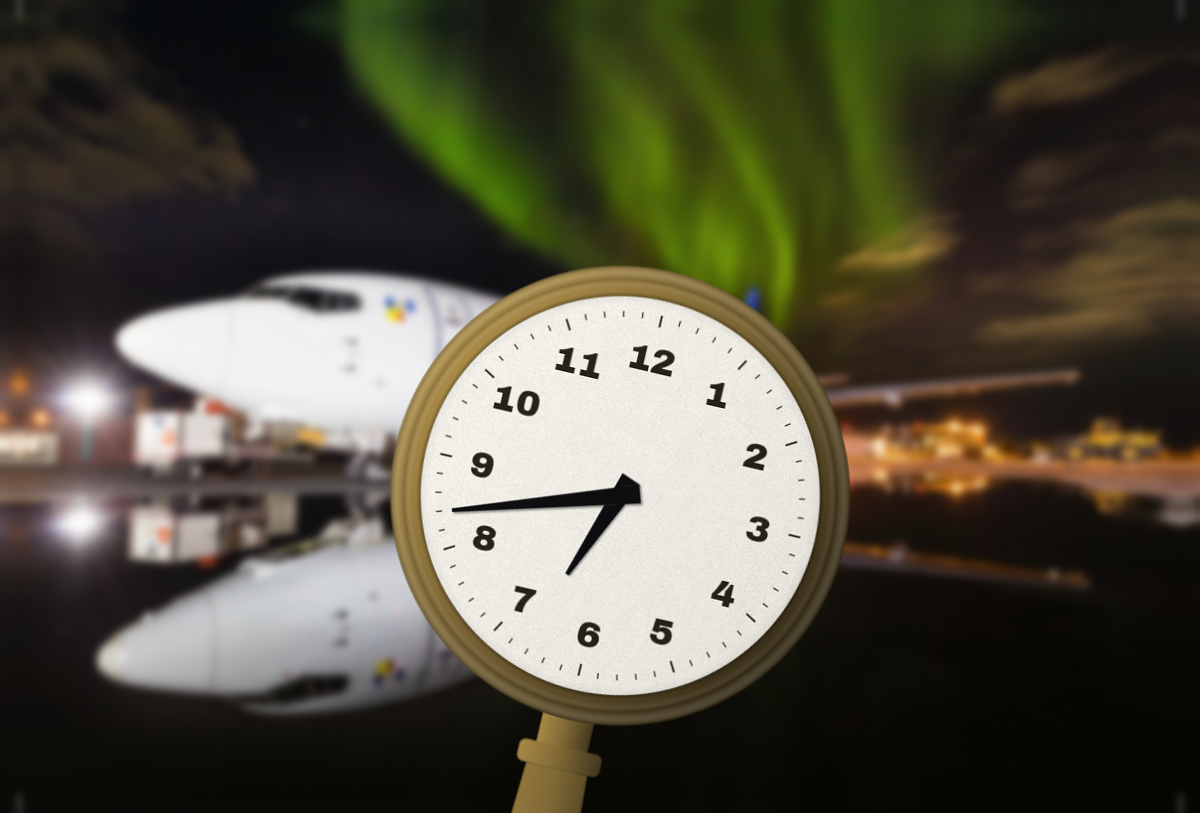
6:42
